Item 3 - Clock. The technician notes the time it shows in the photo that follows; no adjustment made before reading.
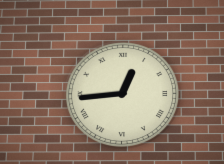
12:44
